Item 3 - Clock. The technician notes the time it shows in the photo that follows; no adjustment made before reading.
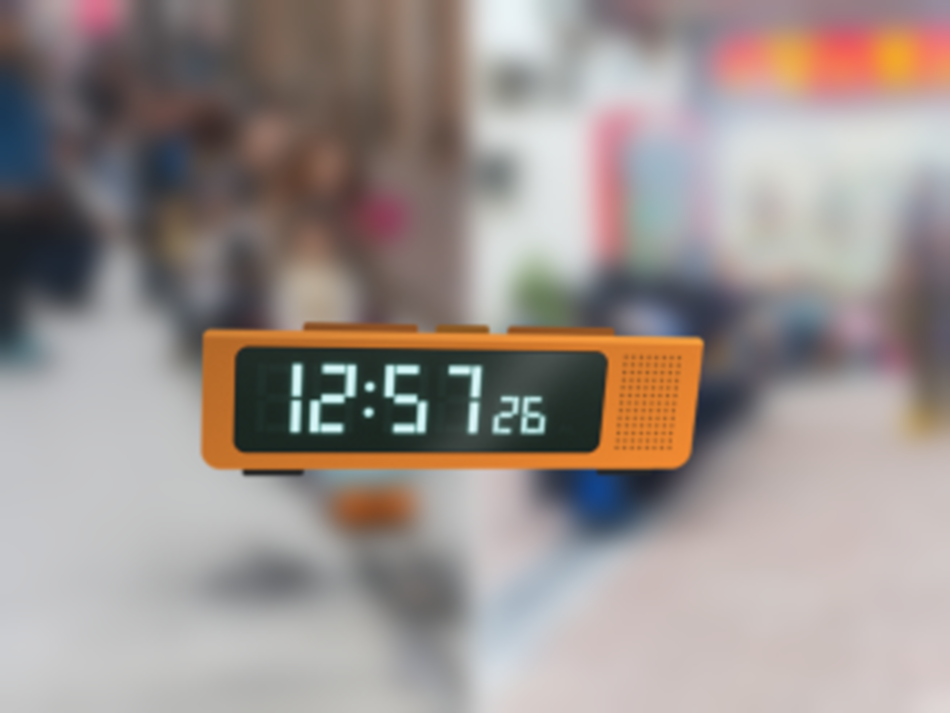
12:57:26
